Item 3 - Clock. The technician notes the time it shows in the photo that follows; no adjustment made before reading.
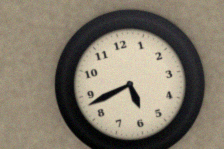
5:43
